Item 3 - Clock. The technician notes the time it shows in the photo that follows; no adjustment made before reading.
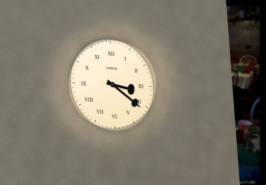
3:21
